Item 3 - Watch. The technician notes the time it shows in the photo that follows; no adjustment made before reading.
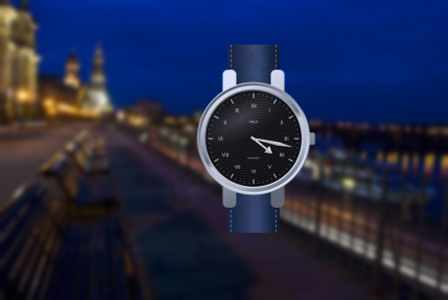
4:17
